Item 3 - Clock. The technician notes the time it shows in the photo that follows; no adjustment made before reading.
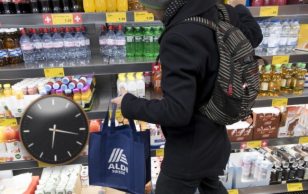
6:17
